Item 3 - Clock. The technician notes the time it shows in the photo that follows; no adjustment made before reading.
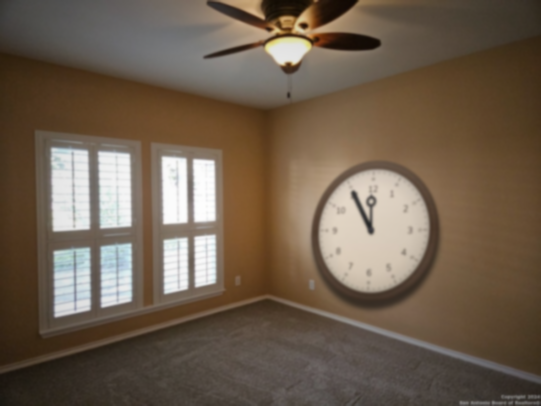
11:55
